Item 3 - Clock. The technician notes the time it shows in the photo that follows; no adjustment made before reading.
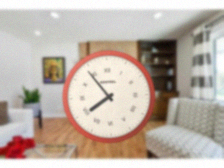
7:54
